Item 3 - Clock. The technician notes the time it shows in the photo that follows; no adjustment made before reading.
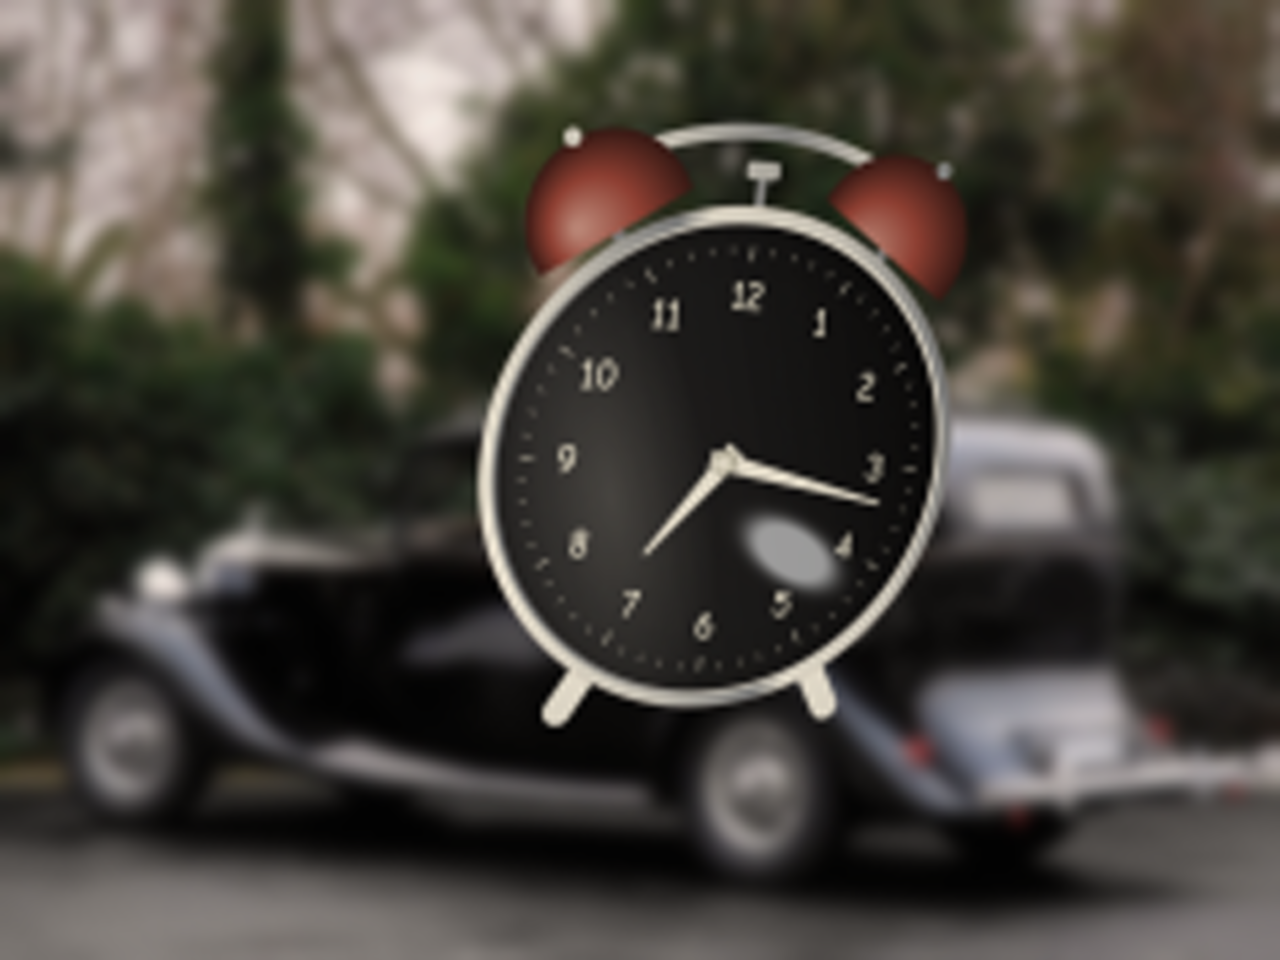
7:17
